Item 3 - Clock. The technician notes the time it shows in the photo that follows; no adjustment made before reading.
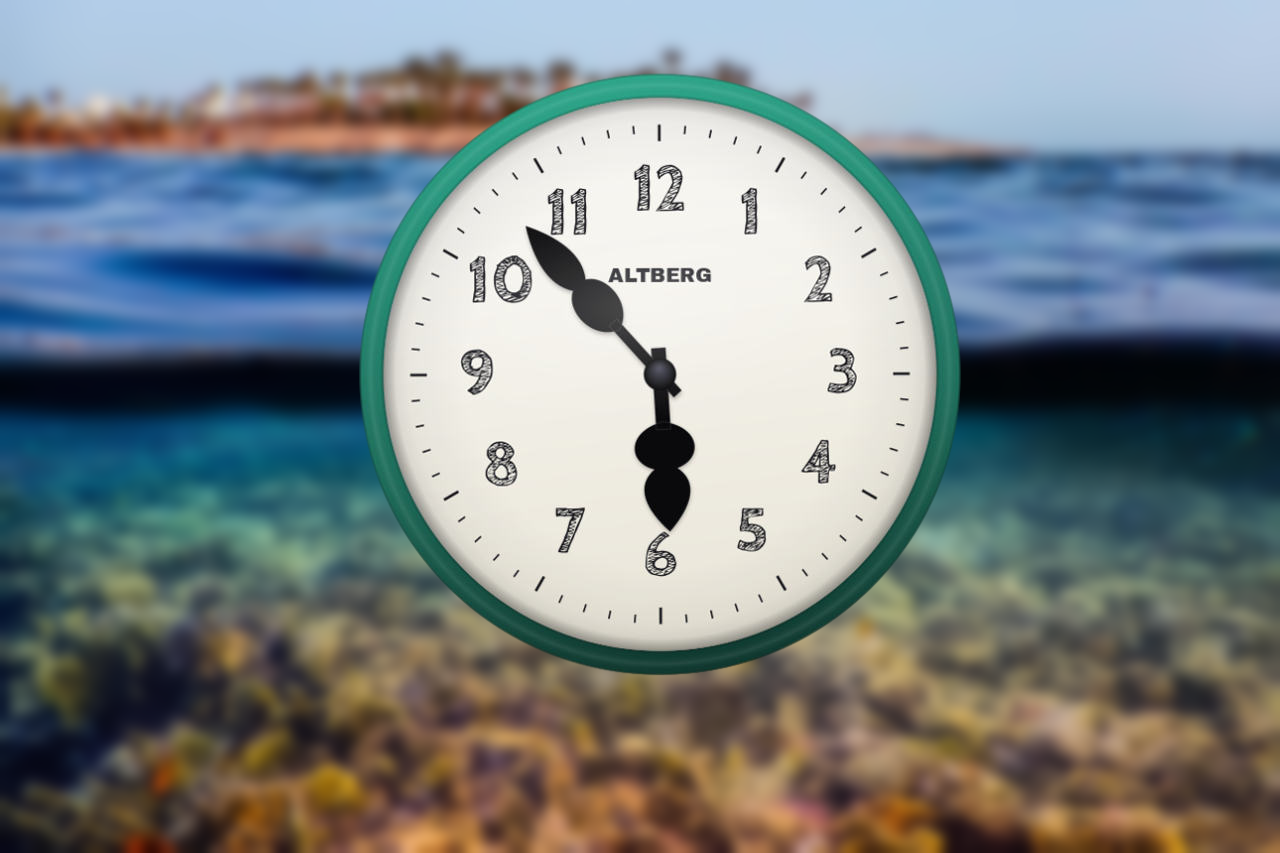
5:53
